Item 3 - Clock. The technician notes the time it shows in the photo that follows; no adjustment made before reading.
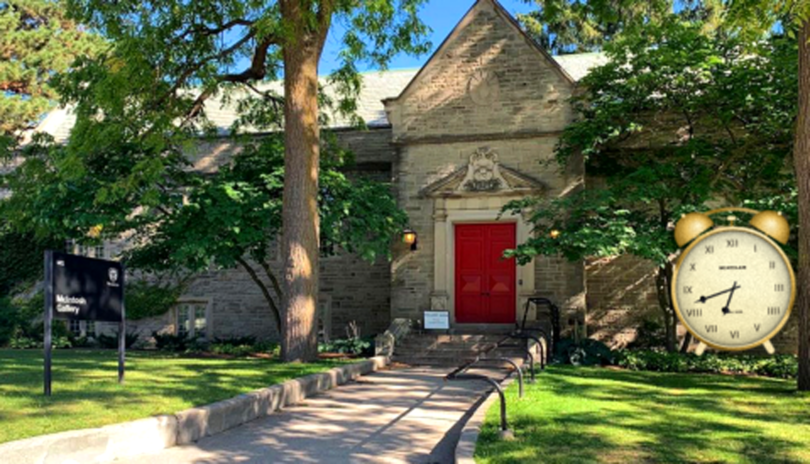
6:42
